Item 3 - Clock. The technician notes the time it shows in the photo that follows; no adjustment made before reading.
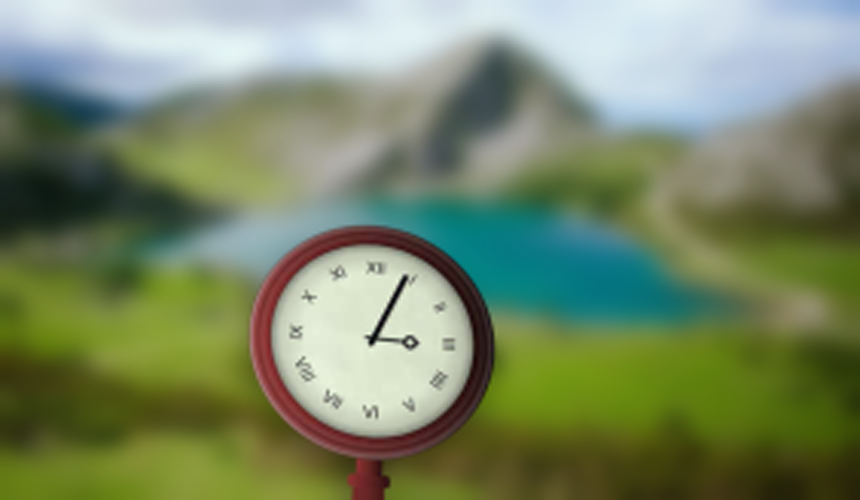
3:04
